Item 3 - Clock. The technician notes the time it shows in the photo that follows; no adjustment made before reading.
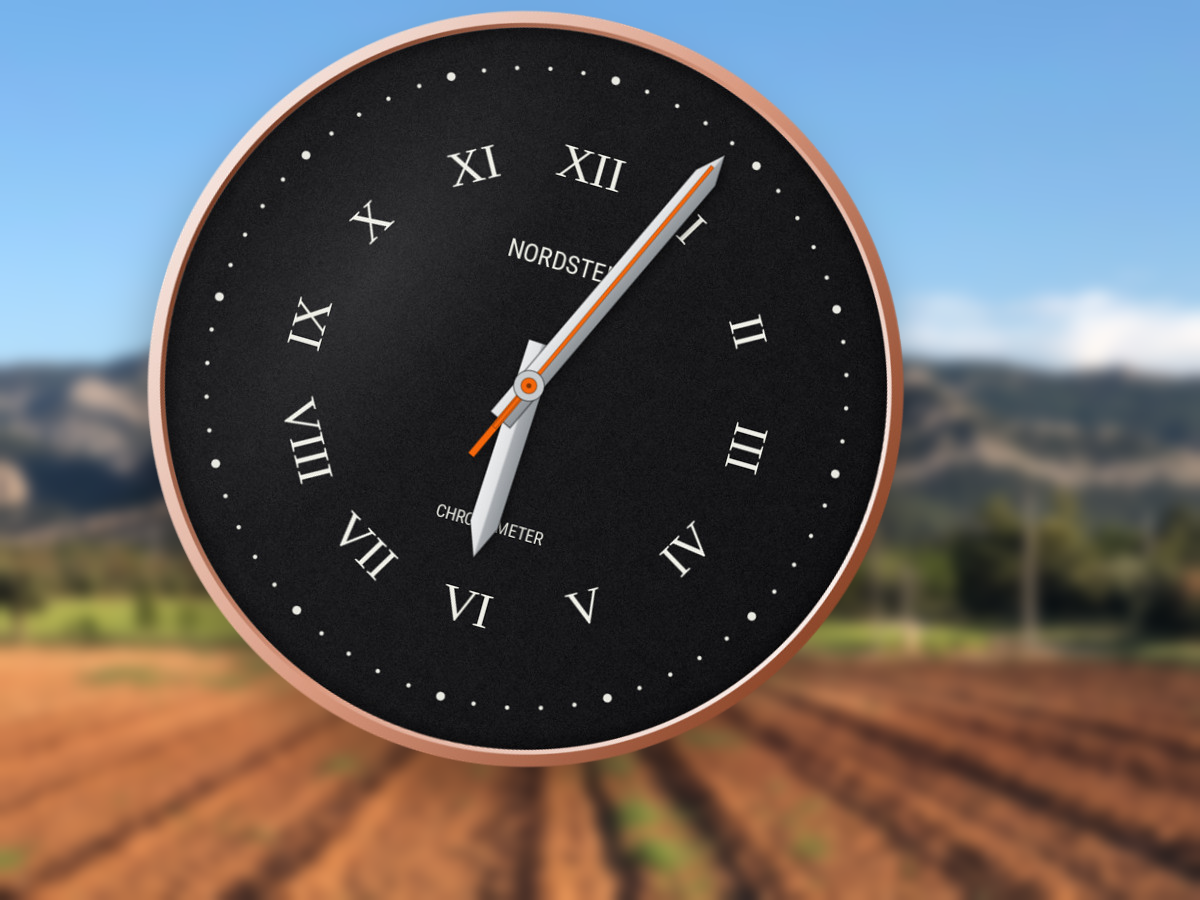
6:04:04
